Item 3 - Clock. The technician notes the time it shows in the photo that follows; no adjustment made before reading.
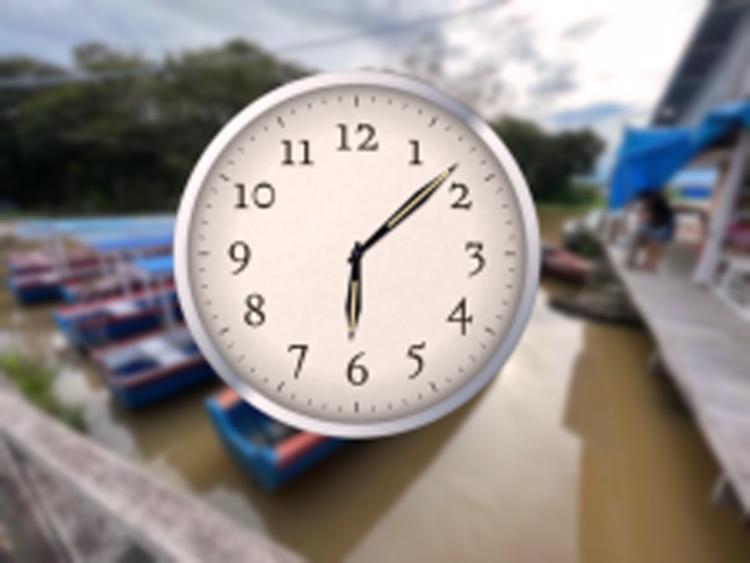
6:08
